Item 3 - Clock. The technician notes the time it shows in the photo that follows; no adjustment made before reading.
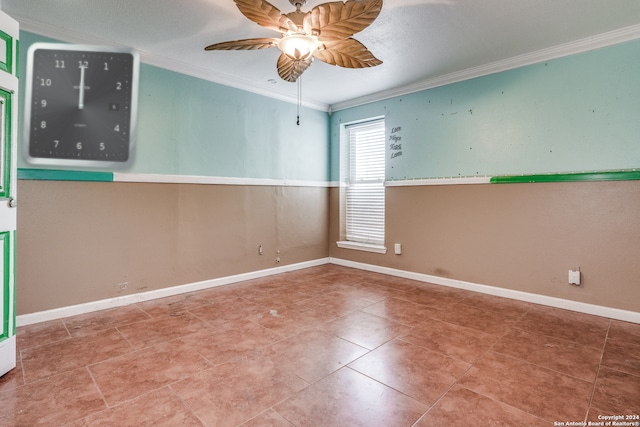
12:00
